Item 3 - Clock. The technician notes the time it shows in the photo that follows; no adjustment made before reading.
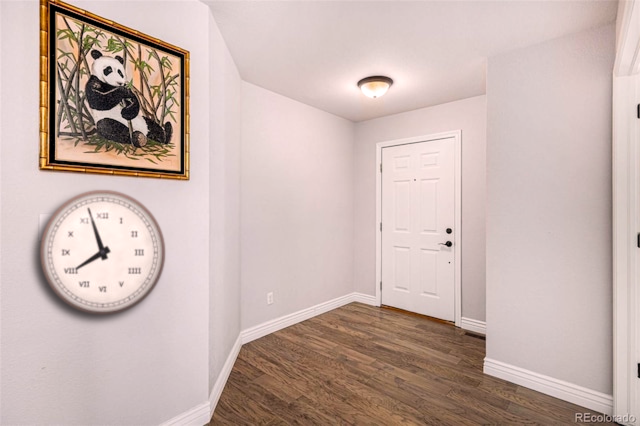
7:57
